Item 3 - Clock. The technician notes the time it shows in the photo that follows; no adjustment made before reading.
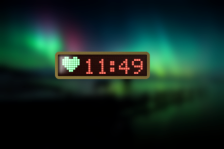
11:49
